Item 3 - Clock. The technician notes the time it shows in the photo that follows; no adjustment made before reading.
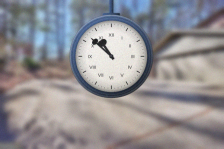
10:52
